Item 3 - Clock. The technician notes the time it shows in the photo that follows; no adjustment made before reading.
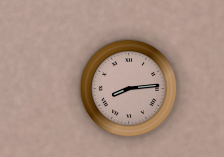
8:14
